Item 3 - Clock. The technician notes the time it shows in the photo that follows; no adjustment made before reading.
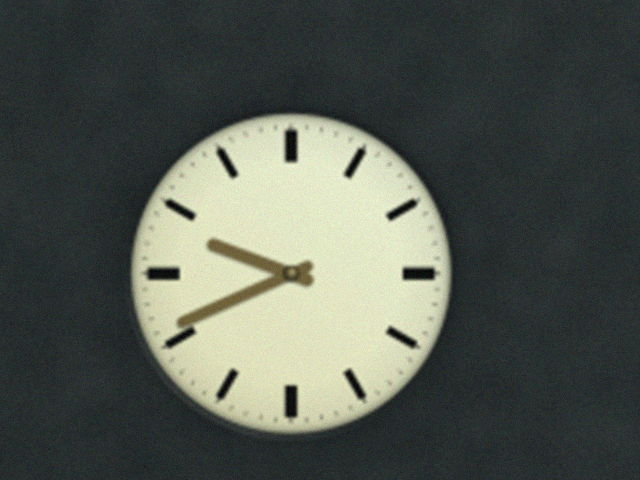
9:41
